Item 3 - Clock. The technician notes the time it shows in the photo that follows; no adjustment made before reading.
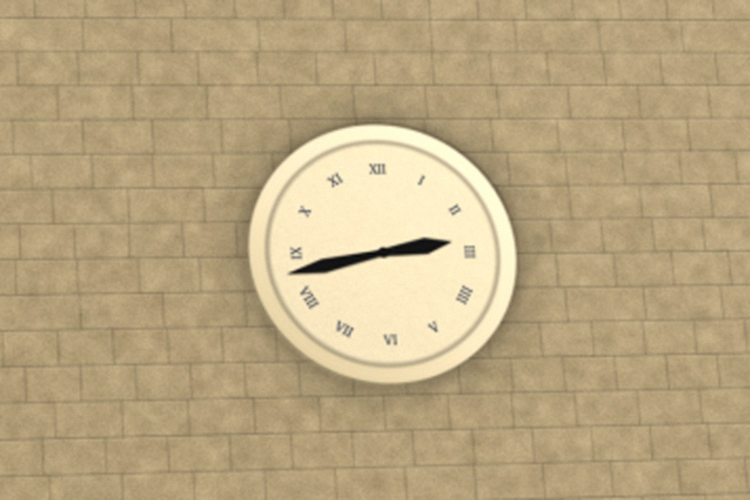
2:43
